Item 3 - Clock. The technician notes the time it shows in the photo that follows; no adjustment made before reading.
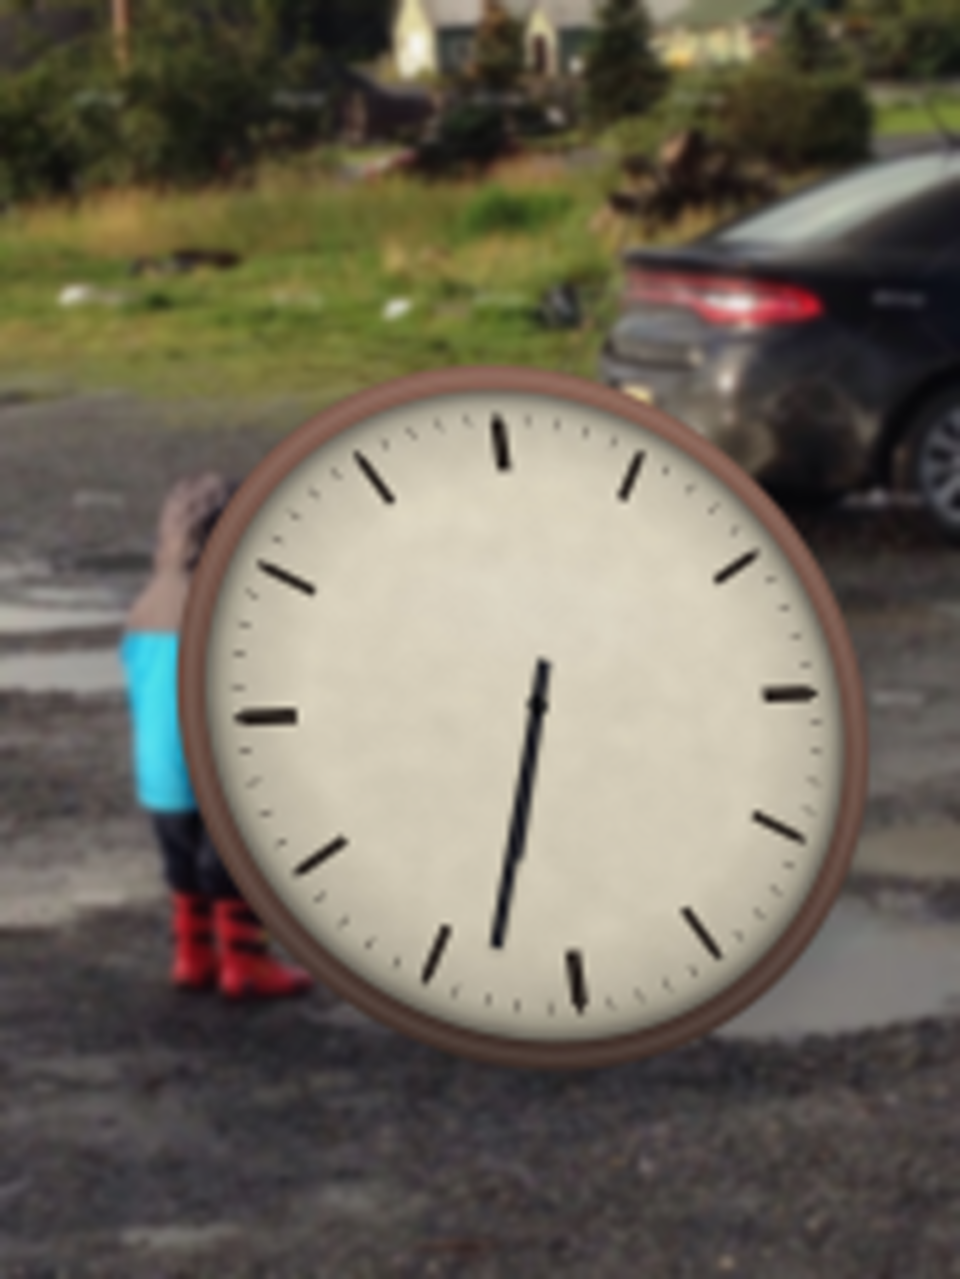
6:33
